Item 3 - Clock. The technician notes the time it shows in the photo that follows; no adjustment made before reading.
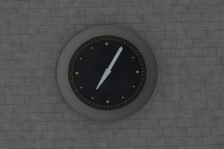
7:05
